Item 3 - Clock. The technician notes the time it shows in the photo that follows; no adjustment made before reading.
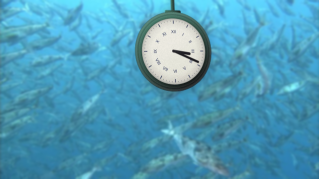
3:19
